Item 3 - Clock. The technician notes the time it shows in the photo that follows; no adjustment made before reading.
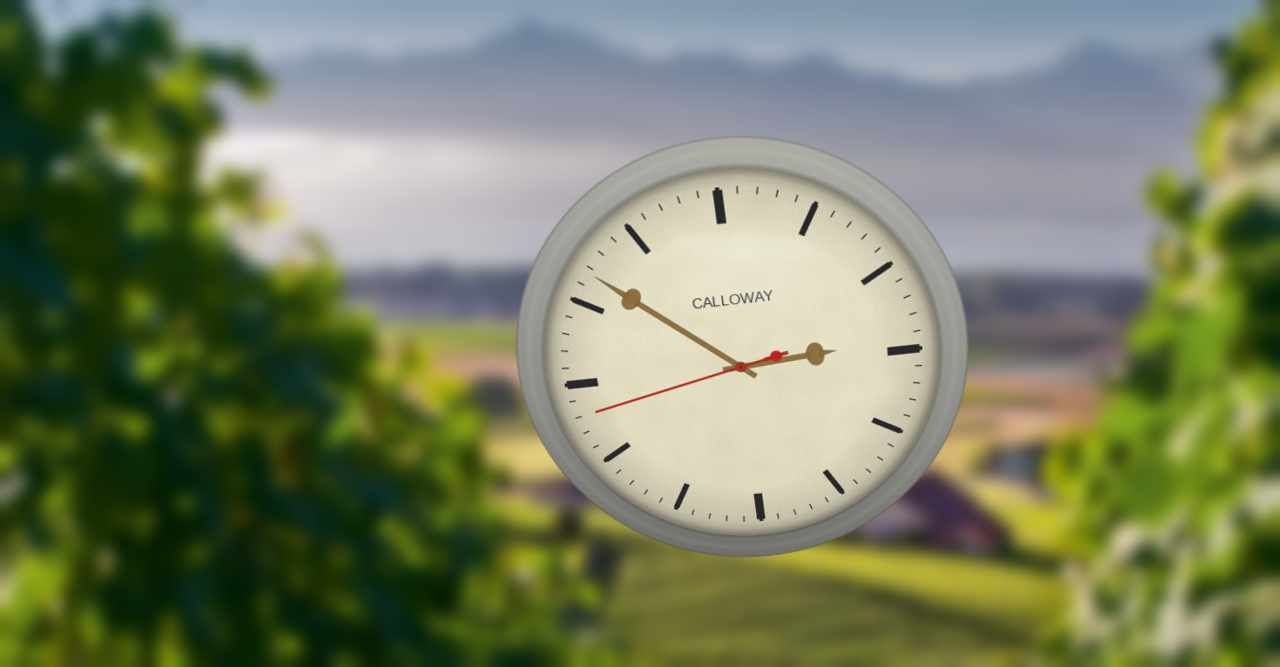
2:51:43
